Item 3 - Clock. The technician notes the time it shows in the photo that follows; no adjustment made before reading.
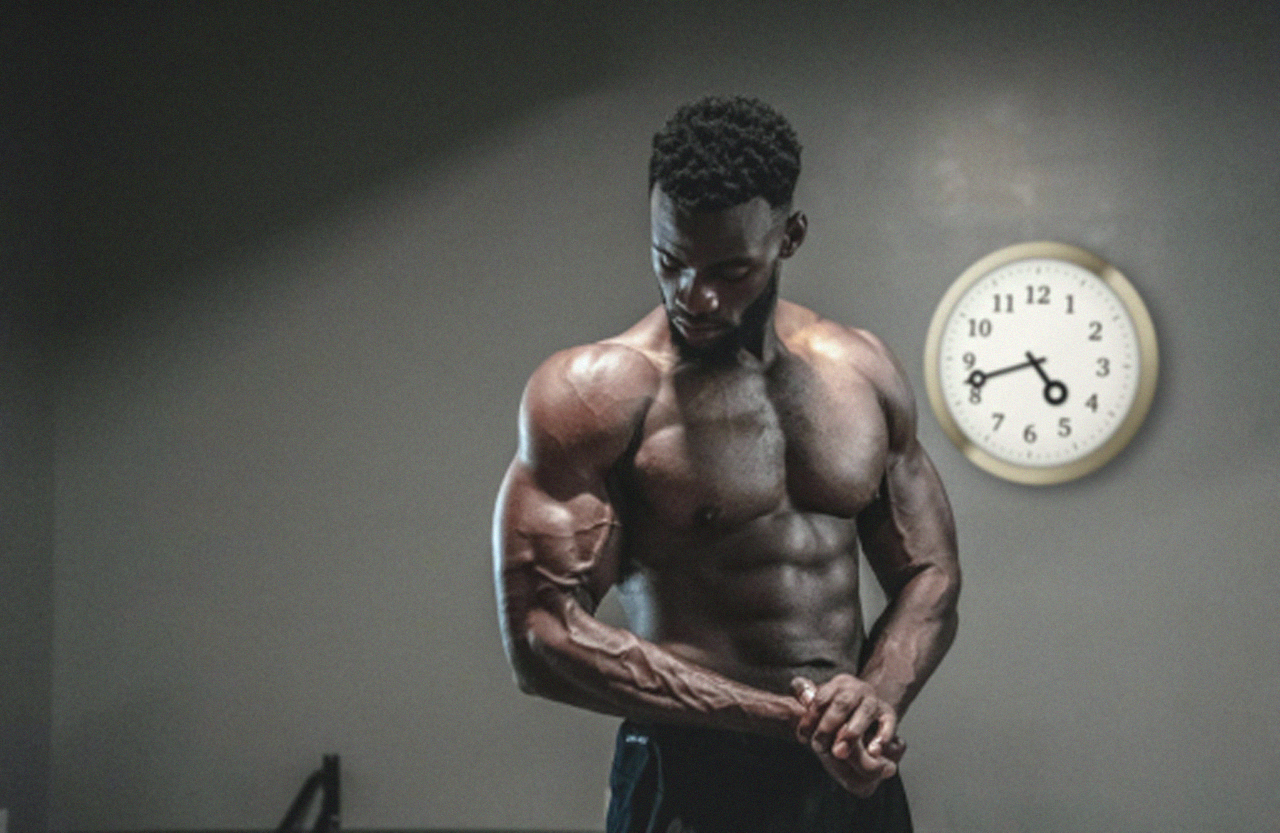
4:42
